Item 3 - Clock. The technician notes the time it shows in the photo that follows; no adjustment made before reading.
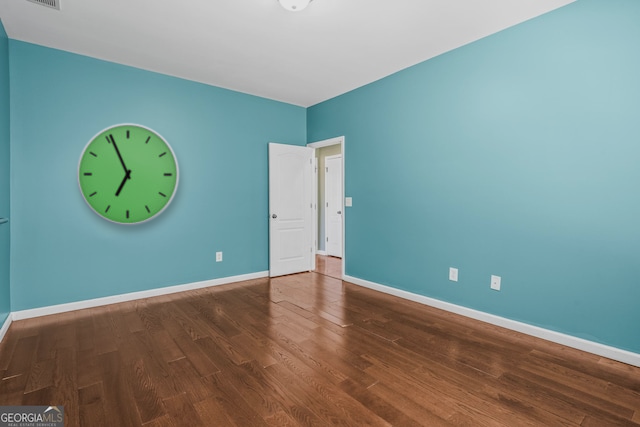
6:56
